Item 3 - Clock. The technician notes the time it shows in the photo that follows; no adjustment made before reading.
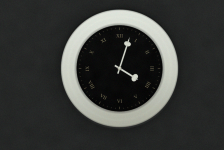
4:03
